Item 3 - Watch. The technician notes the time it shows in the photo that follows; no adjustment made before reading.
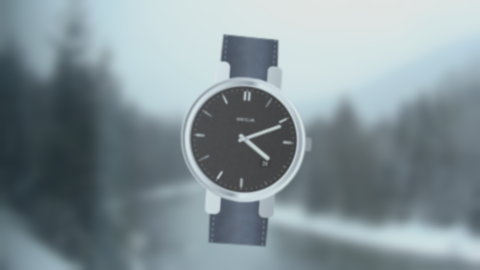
4:11
